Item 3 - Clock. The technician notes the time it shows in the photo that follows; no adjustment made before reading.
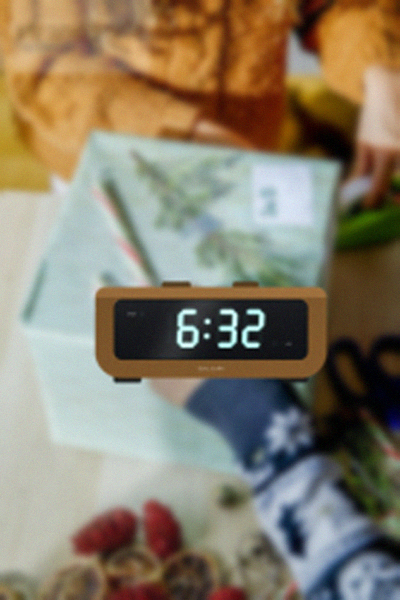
6:32
